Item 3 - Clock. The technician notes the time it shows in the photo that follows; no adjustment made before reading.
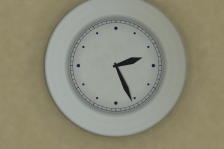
2:26
